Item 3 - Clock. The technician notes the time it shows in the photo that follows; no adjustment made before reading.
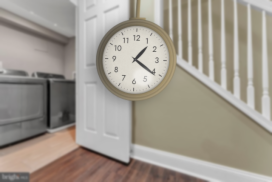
1:21
